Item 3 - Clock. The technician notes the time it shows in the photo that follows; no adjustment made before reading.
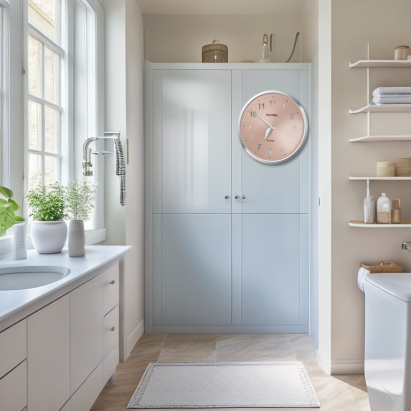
6:51
